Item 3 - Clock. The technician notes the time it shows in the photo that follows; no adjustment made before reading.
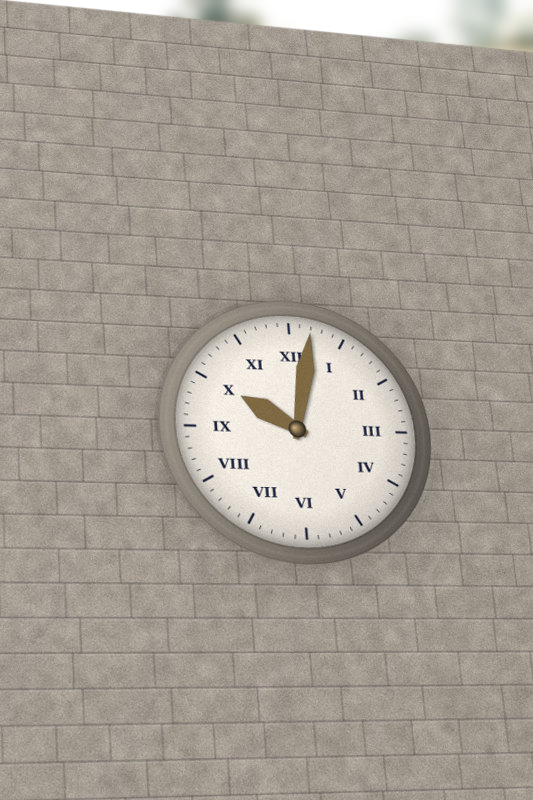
10:02
